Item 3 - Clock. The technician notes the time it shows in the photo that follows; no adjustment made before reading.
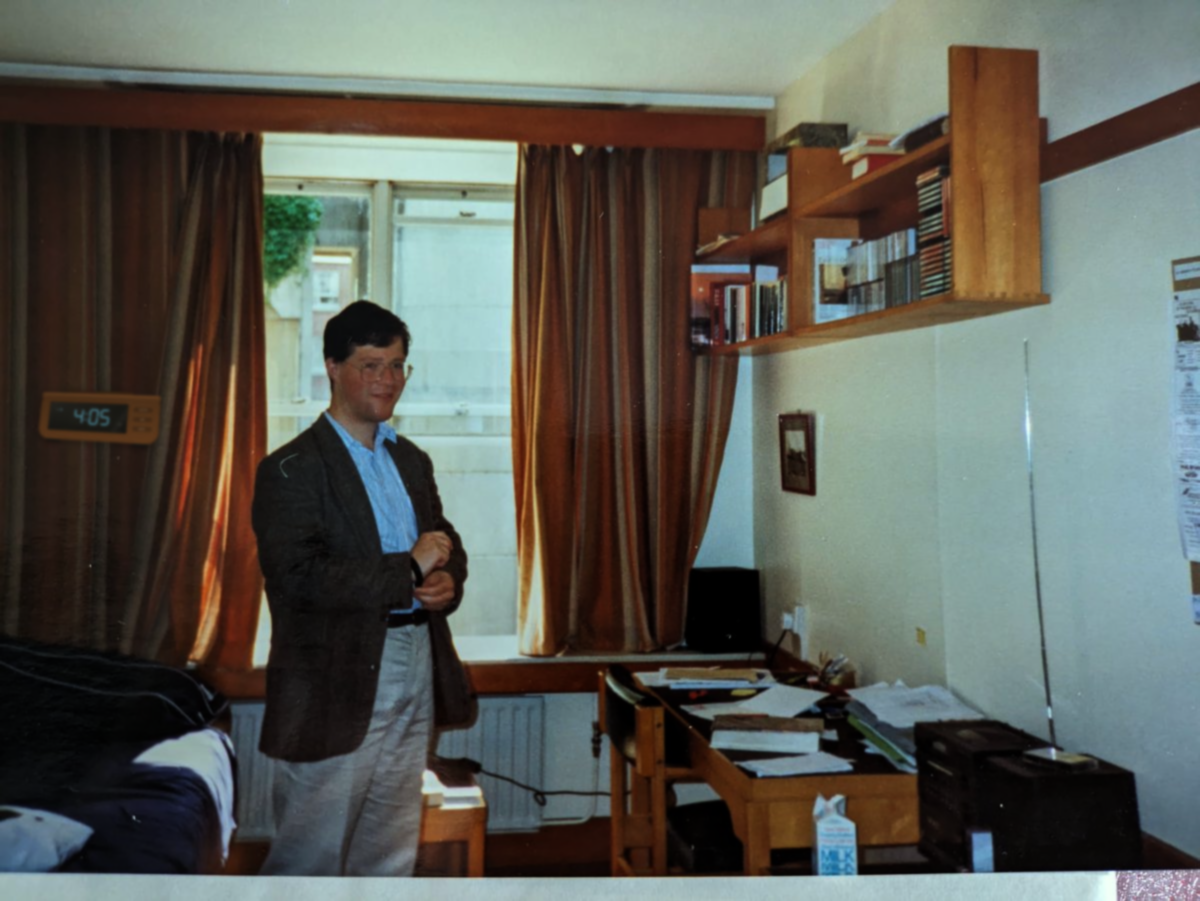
4:05
